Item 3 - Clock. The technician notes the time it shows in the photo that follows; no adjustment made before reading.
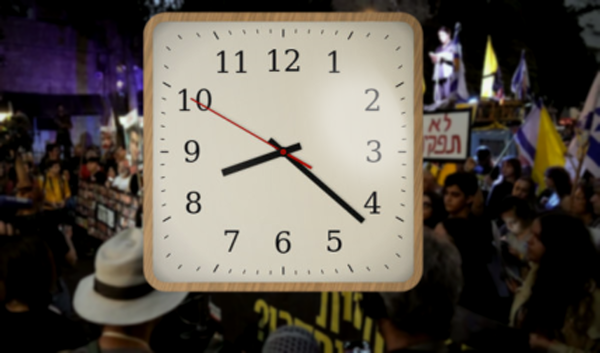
8:21:50
